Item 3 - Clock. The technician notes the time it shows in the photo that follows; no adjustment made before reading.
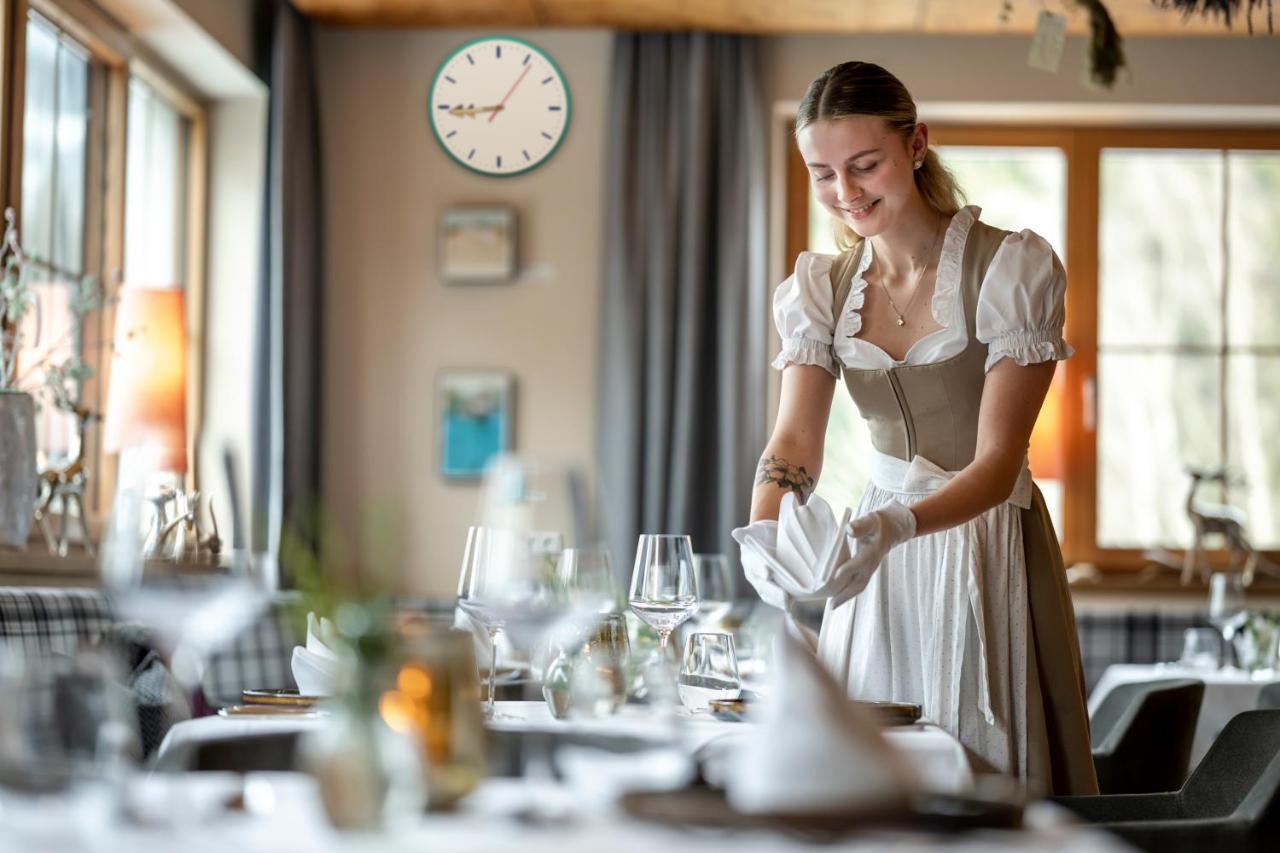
8:44:06
